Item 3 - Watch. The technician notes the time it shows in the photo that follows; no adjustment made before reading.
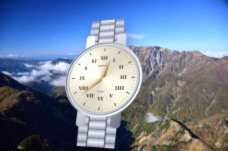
12:38
